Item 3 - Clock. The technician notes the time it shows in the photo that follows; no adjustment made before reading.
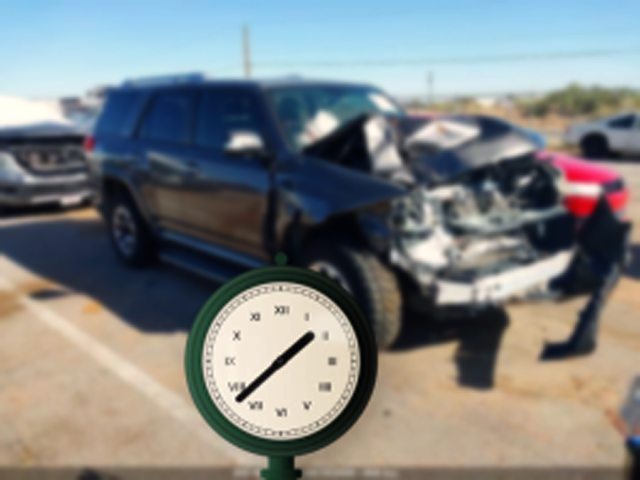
1:38
